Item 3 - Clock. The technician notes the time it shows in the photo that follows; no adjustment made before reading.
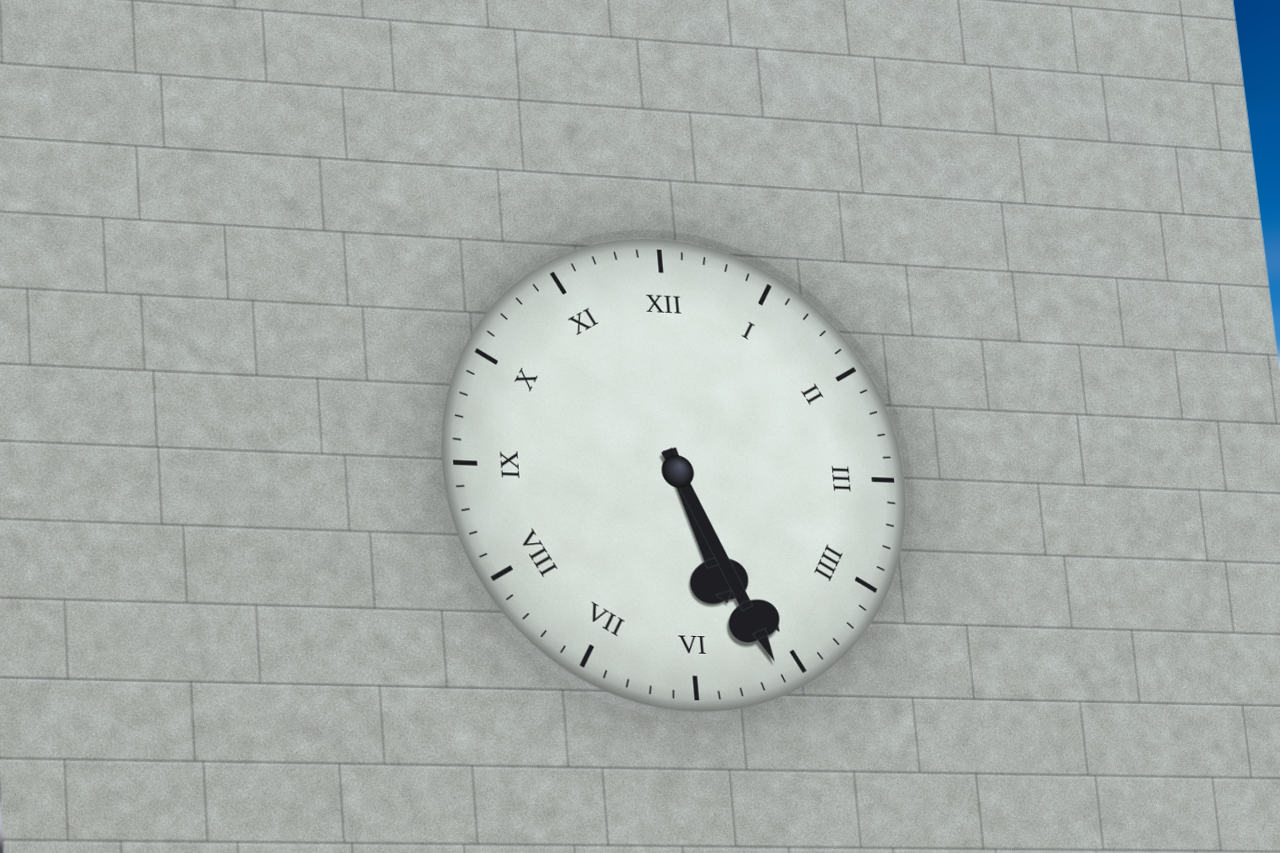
5:26
